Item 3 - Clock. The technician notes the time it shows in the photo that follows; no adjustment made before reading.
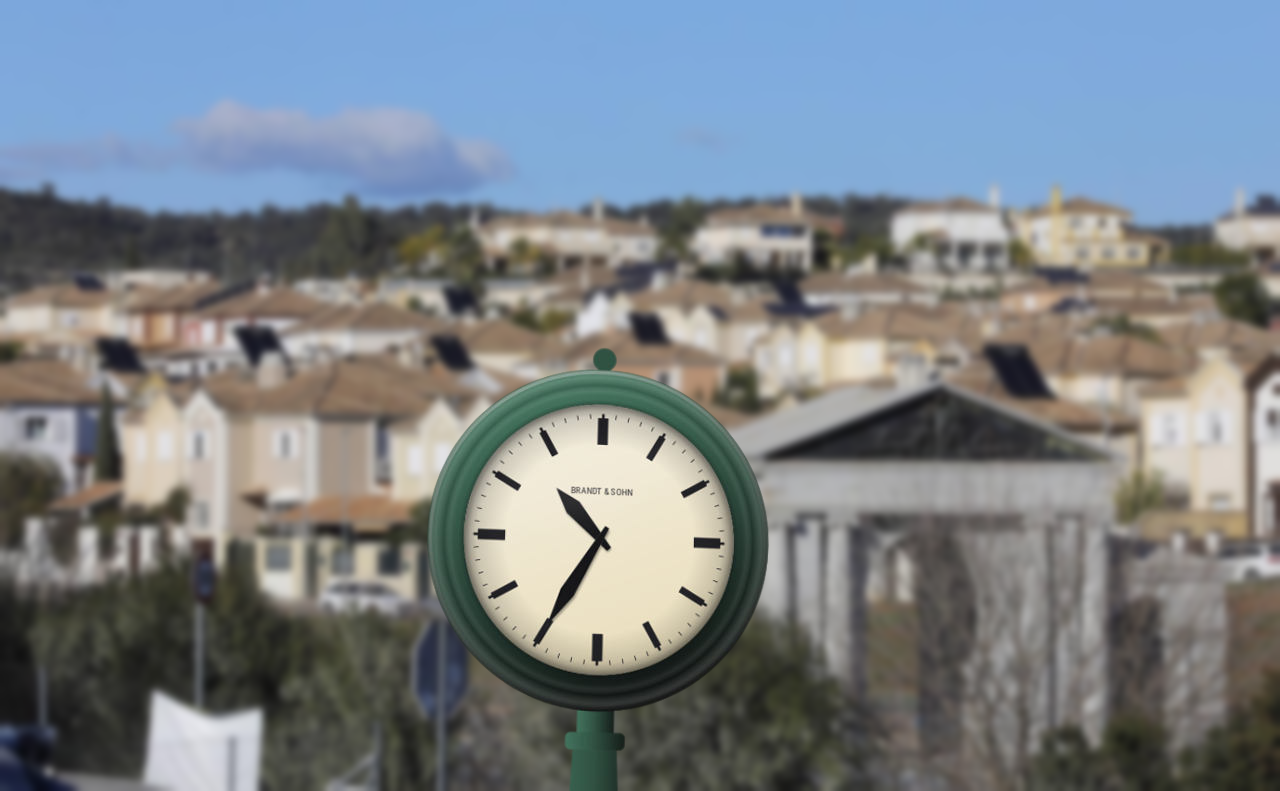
10:35
